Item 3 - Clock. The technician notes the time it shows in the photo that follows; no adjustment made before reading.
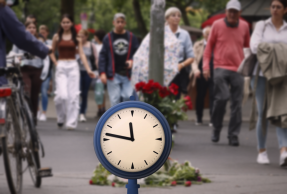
11:47
